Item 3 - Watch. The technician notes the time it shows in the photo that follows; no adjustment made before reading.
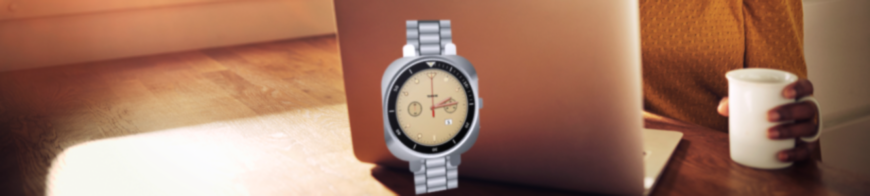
2:14
